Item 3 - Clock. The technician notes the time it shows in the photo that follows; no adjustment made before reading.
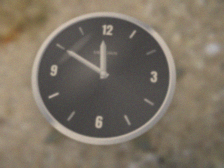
11:50
